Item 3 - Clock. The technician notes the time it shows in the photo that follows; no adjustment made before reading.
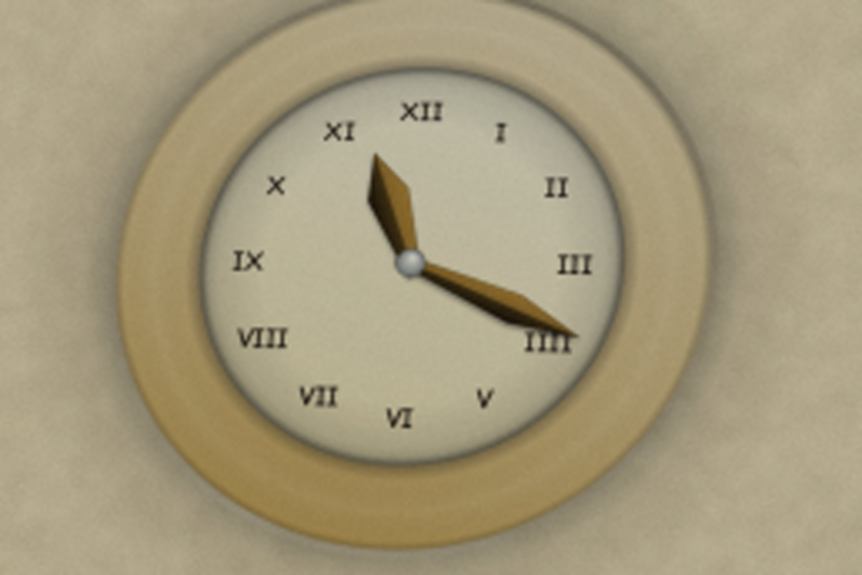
11:19
